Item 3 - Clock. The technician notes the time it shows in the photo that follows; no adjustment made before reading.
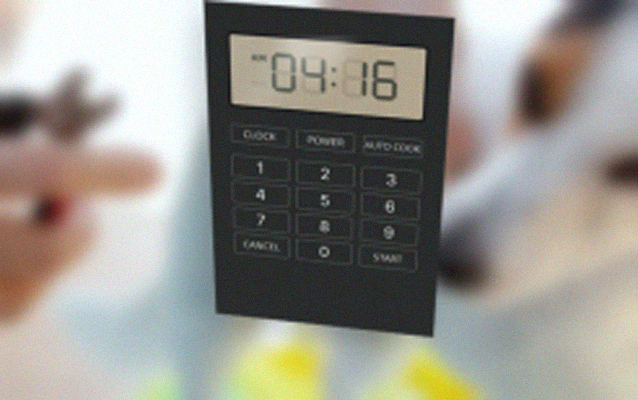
4:16
